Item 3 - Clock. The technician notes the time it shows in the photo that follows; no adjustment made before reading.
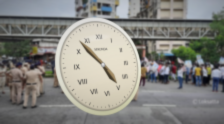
4:53
